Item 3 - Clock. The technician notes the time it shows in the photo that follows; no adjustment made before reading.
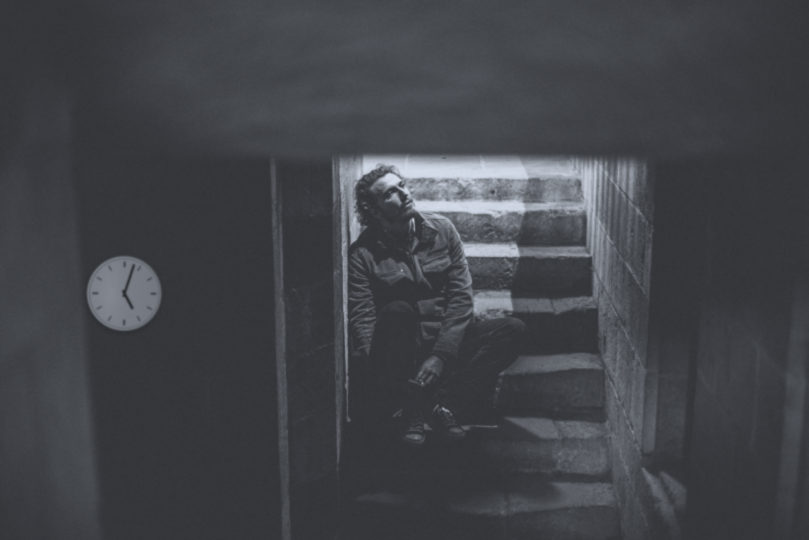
5:03
